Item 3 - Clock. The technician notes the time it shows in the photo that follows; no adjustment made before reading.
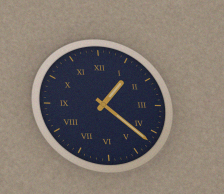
1:22
